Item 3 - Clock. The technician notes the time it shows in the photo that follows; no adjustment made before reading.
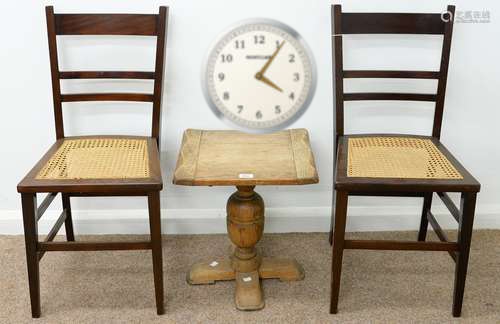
4:06
